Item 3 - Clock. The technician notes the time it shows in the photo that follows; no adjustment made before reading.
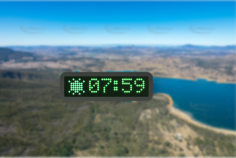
7:59
